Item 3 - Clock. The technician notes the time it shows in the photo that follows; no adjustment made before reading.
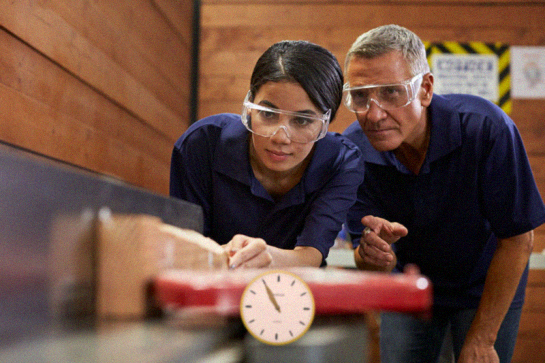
10:55
